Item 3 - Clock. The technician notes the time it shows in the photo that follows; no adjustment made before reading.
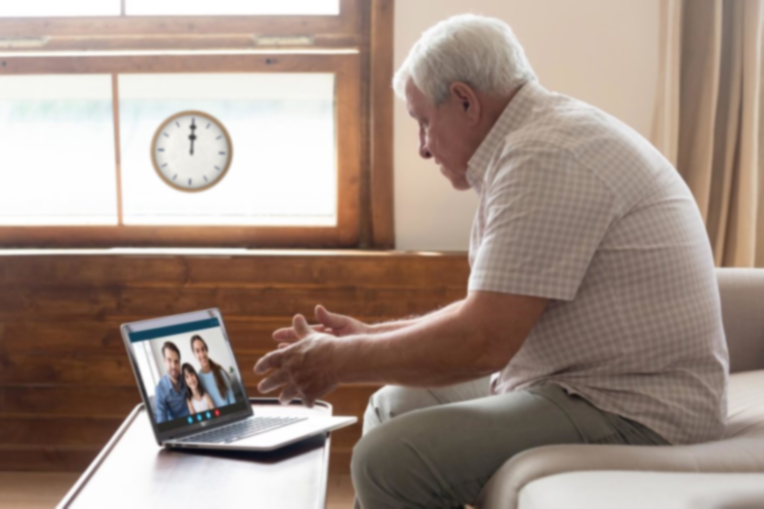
12:00
